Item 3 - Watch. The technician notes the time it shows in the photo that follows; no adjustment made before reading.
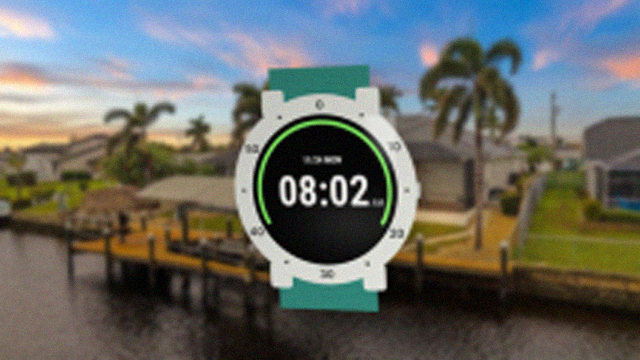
8:02
